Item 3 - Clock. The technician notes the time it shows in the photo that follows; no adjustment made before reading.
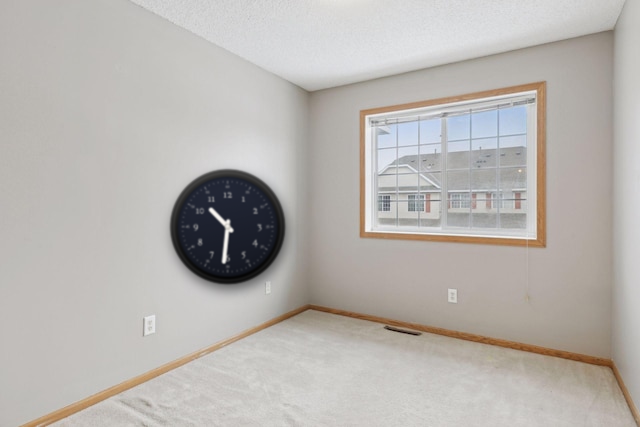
10:31
